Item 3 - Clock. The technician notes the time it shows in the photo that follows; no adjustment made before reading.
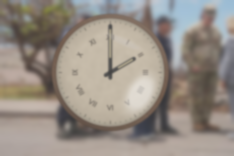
2:00
